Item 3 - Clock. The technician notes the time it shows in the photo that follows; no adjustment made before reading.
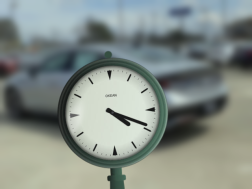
4:19
